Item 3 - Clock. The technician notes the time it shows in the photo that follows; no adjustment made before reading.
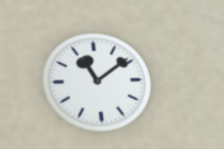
11:09
